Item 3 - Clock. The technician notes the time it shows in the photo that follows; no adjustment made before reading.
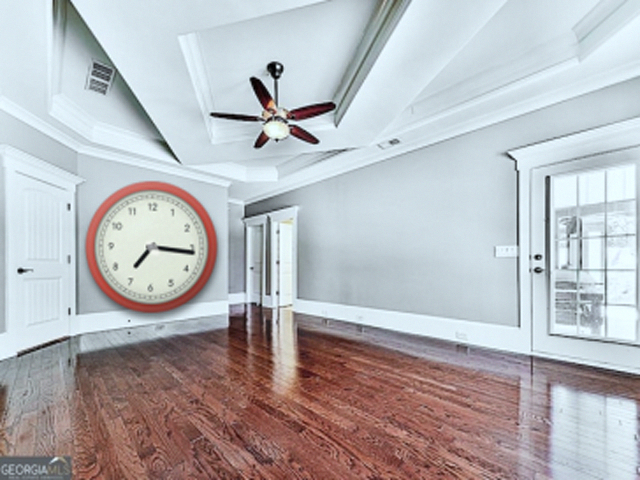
7:16
